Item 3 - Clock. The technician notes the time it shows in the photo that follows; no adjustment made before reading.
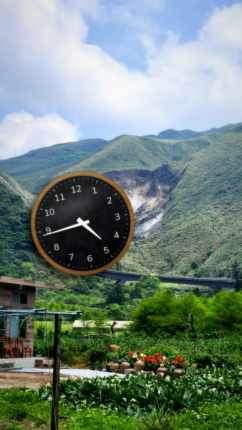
4:44
